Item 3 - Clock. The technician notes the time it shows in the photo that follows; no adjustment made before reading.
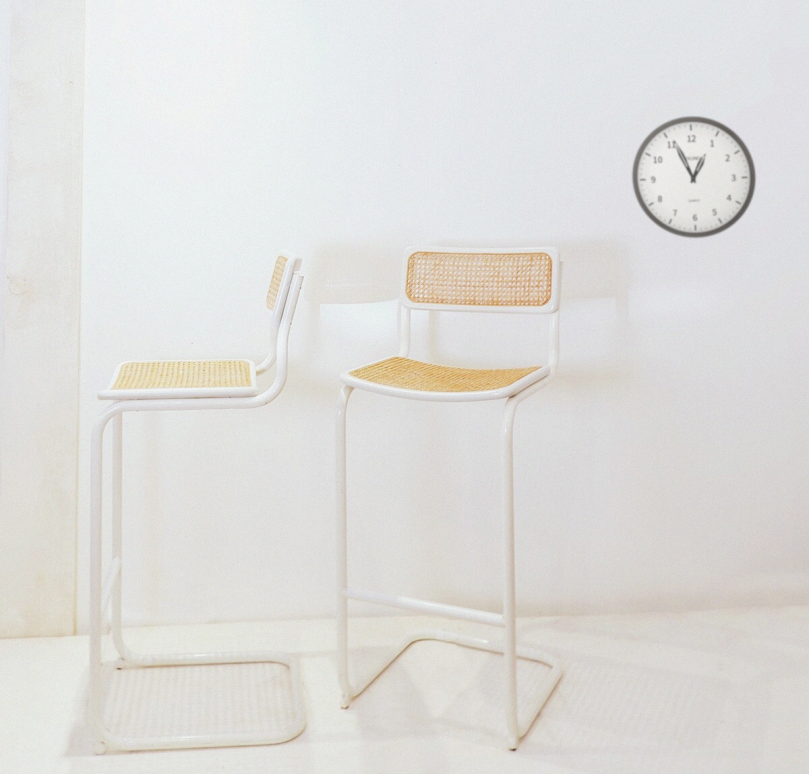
12:56
